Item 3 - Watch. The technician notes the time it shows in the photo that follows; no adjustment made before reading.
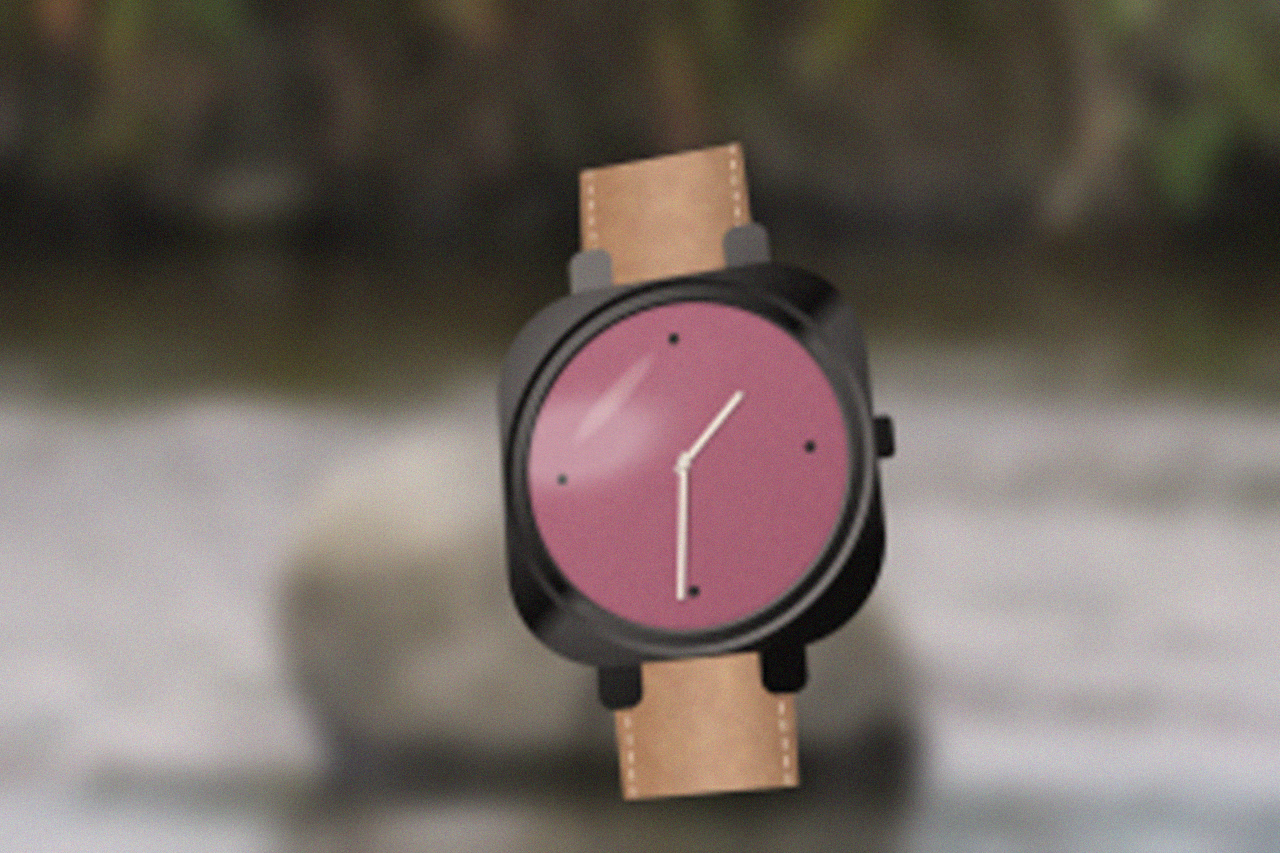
1:31
